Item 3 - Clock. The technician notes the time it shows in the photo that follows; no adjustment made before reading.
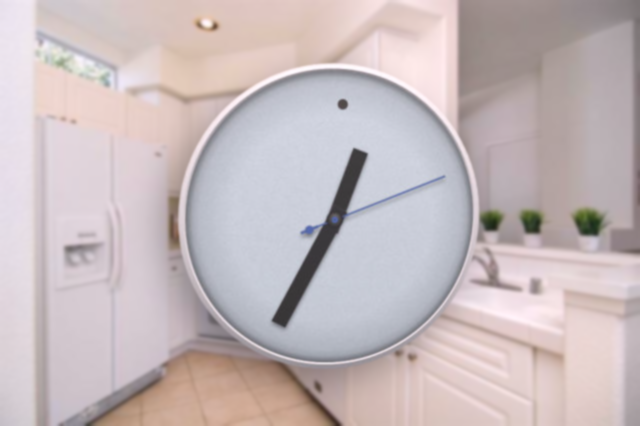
12:34:11
